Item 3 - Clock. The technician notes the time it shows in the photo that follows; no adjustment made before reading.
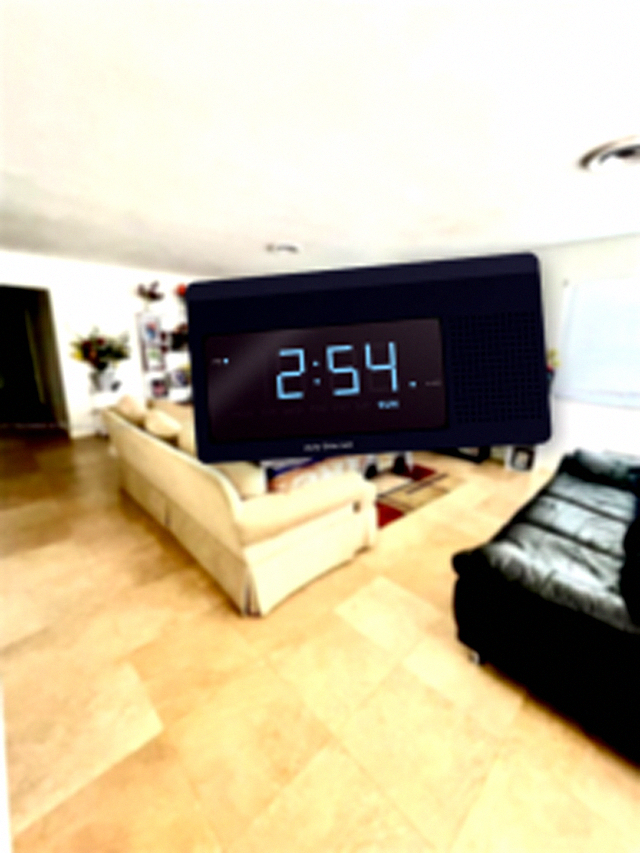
2:54
